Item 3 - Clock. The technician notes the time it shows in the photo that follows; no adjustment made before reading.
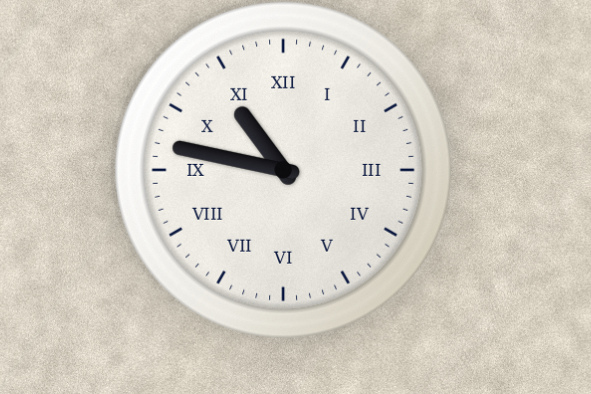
10:47
